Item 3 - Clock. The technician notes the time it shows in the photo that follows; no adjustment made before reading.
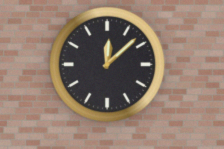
12:08
